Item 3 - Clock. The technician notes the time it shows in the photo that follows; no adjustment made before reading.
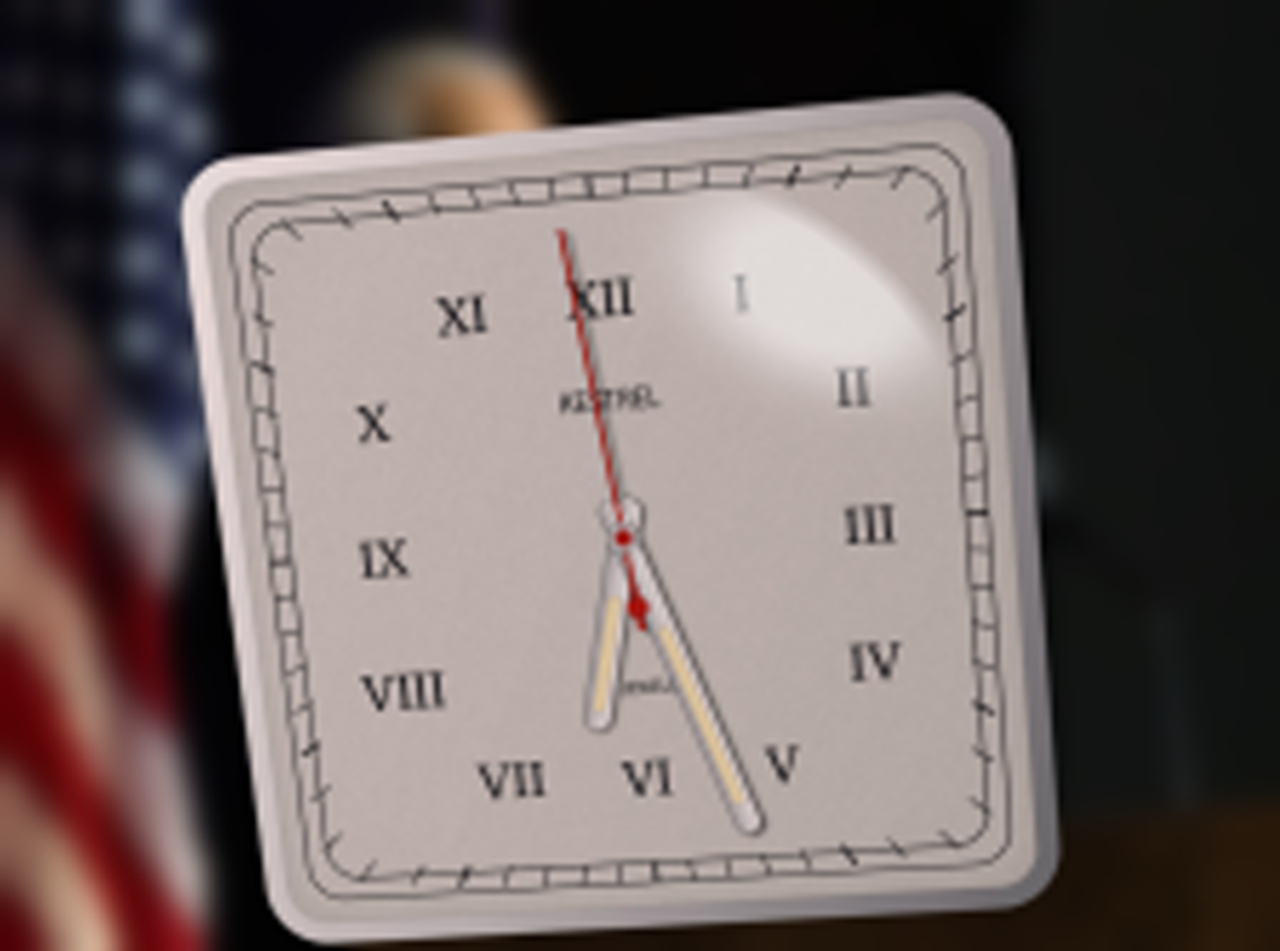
6:26:59
